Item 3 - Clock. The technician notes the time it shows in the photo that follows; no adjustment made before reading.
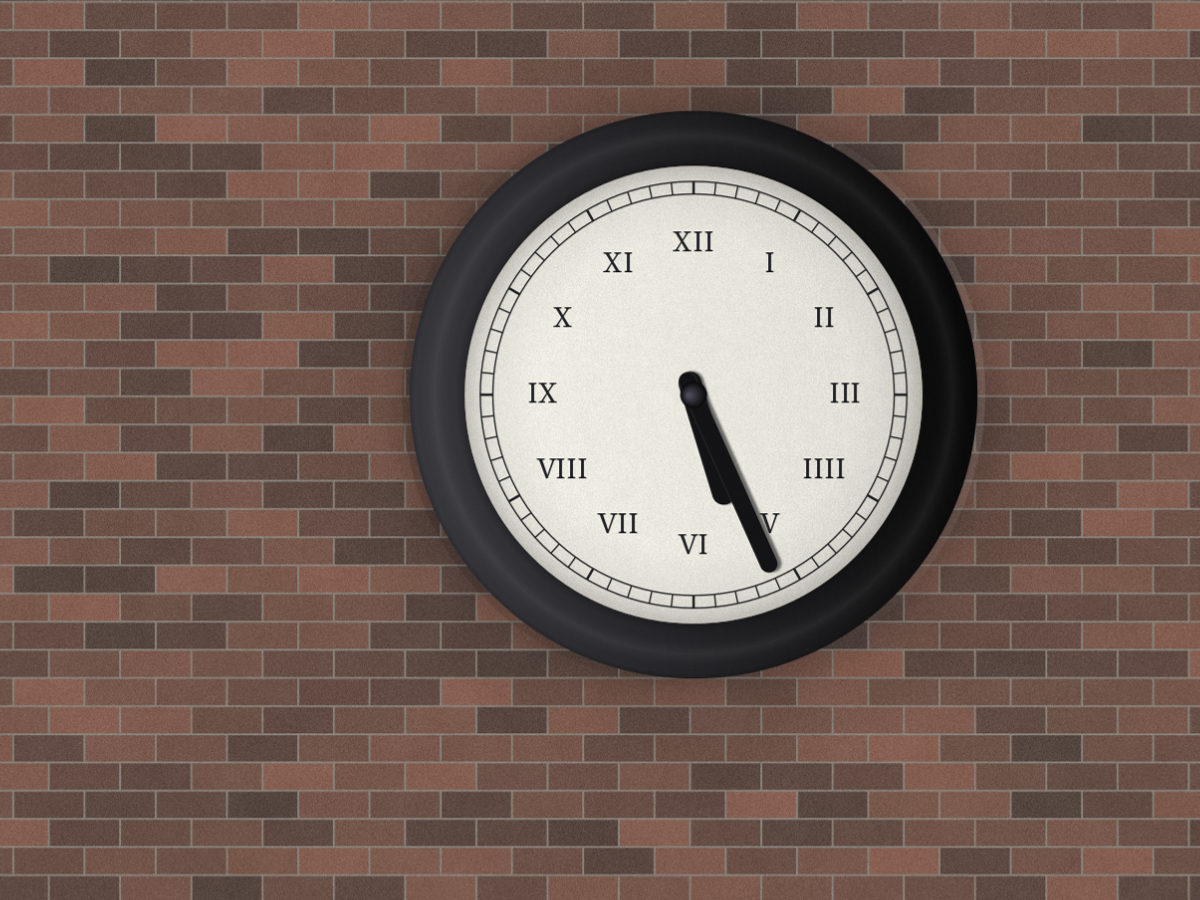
5:26
